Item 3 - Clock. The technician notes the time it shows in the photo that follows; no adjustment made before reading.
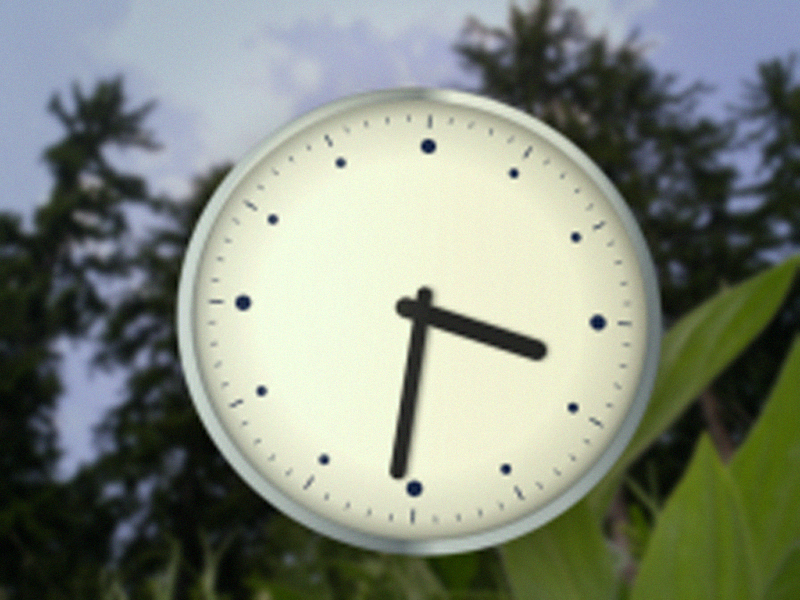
3:31
